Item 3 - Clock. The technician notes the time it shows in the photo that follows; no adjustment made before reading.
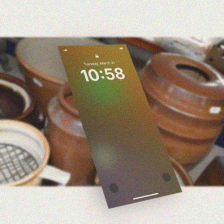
10:58
